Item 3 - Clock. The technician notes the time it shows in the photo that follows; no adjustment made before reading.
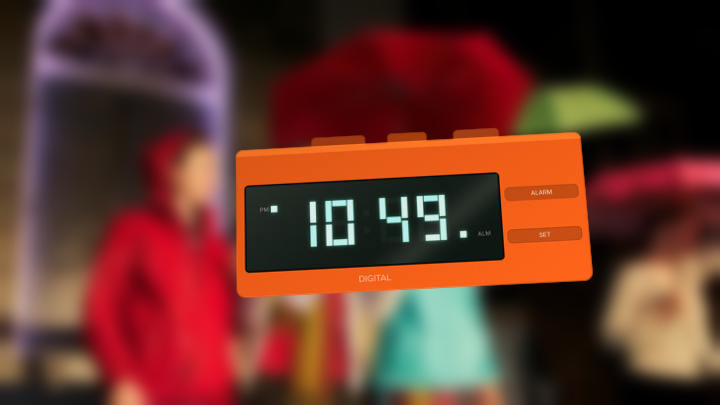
10:49
